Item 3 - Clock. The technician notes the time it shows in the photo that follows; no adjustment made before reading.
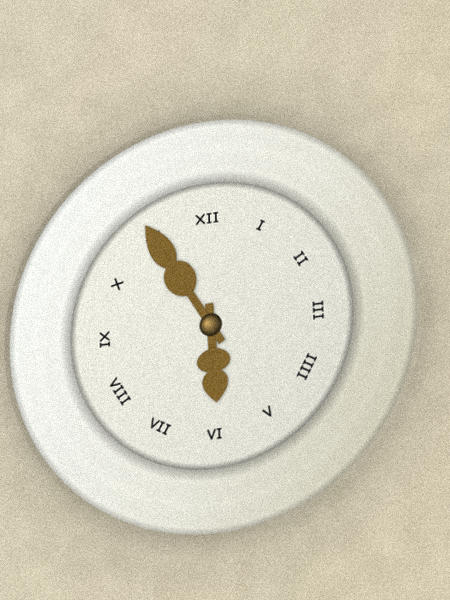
5:55
